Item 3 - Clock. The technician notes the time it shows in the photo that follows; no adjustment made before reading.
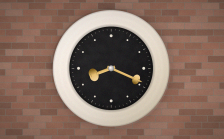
8:19
